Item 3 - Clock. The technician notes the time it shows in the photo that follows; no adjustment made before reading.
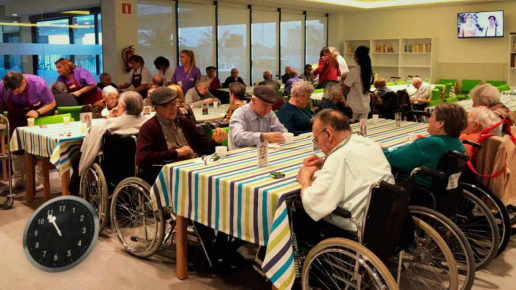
10:54
